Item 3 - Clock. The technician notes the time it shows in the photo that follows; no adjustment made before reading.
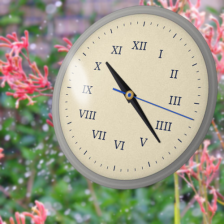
10:22:17
